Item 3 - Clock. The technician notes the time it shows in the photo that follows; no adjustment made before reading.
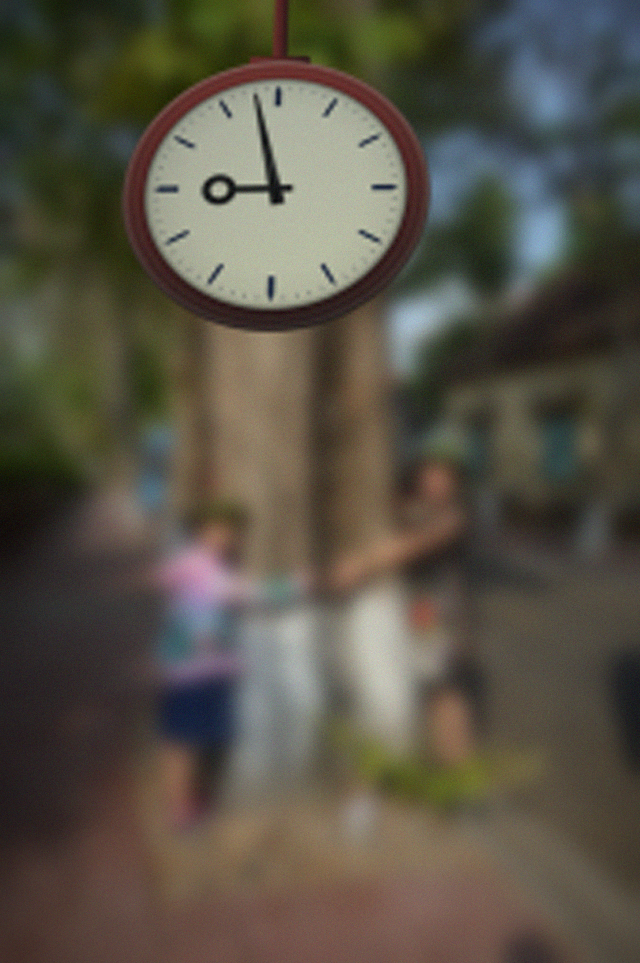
8:58
